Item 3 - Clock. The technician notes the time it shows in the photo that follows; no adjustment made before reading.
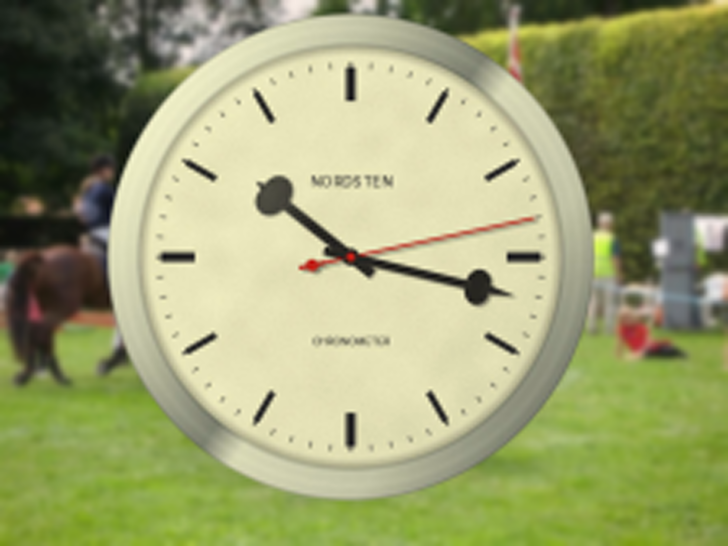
10:17:13
